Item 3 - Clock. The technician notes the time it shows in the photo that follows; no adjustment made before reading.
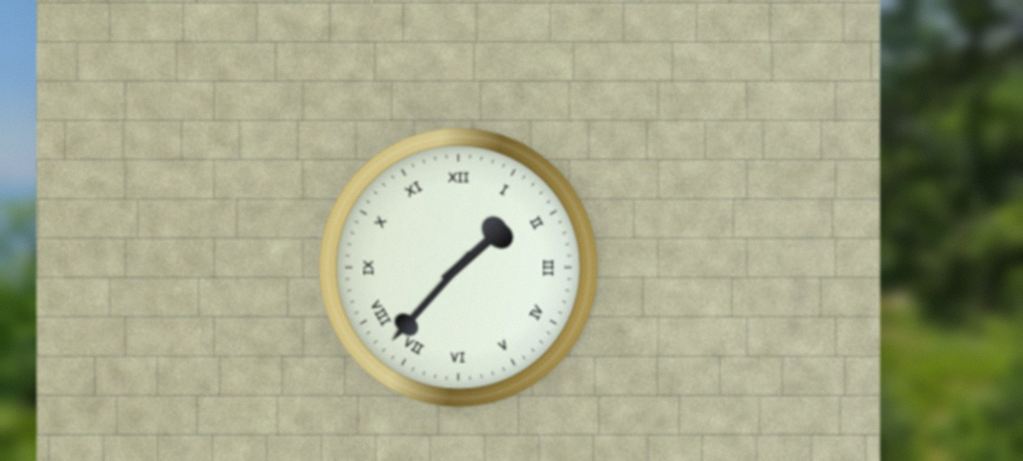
1:37
